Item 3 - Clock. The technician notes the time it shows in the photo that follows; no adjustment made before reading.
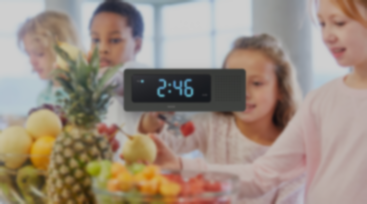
2:46
